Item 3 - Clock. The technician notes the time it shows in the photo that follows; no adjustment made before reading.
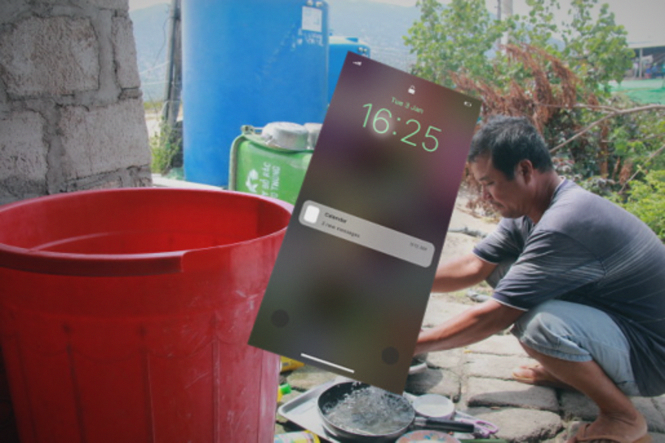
16:25
